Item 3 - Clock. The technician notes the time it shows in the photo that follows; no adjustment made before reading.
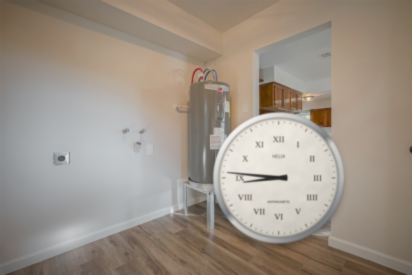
8:46
